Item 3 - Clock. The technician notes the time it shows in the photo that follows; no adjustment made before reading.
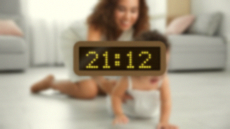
21:12
